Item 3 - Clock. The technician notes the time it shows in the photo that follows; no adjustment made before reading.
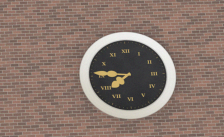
7:46
